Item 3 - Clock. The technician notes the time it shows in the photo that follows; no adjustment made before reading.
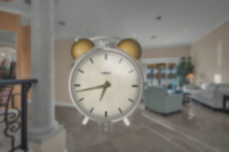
6:43
